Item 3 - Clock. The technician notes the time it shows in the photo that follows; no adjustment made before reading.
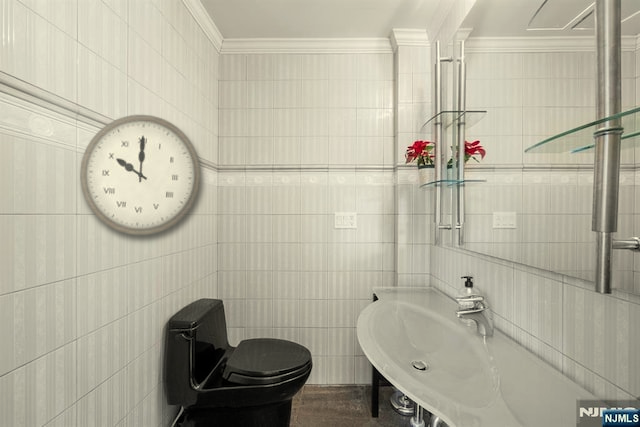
10:00
